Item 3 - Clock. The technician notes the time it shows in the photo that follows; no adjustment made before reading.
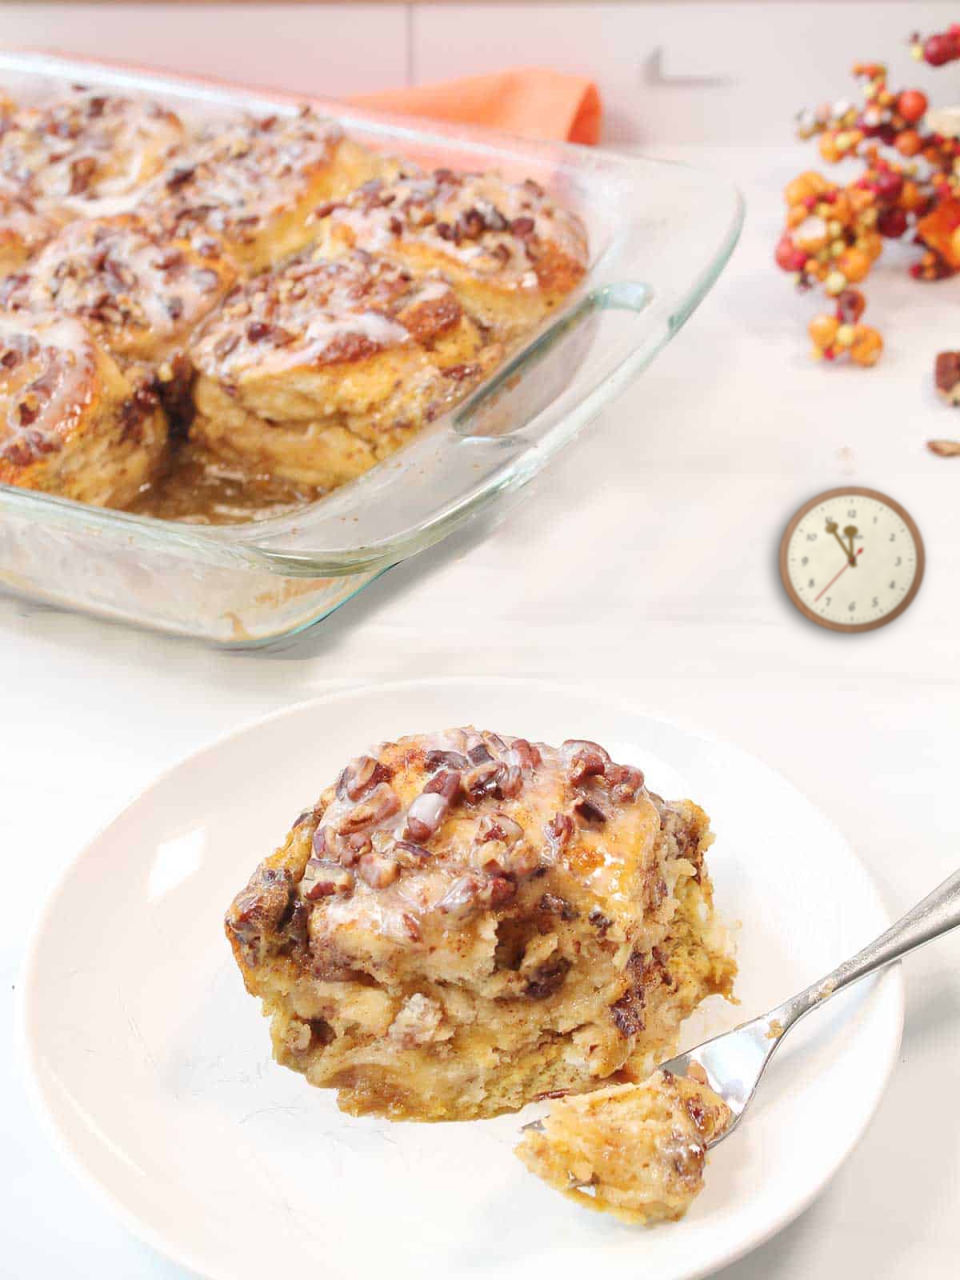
11:54:37
